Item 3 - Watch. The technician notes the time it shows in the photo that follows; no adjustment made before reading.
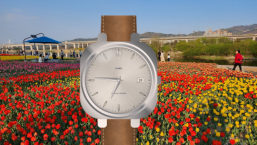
6:46
